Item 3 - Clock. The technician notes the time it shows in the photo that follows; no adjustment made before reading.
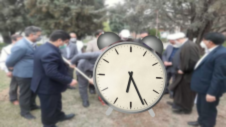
6:26
